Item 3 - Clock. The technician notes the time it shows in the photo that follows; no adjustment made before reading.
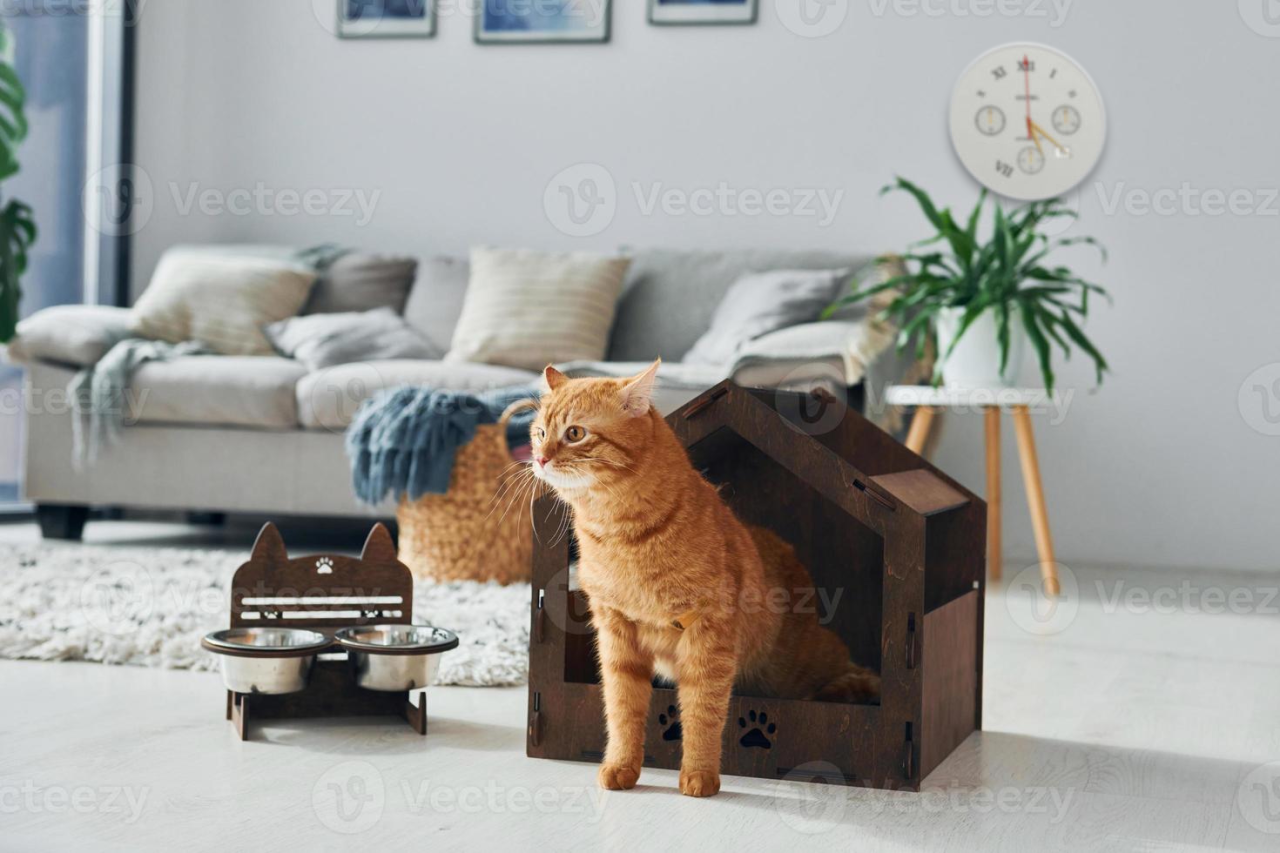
5:22
